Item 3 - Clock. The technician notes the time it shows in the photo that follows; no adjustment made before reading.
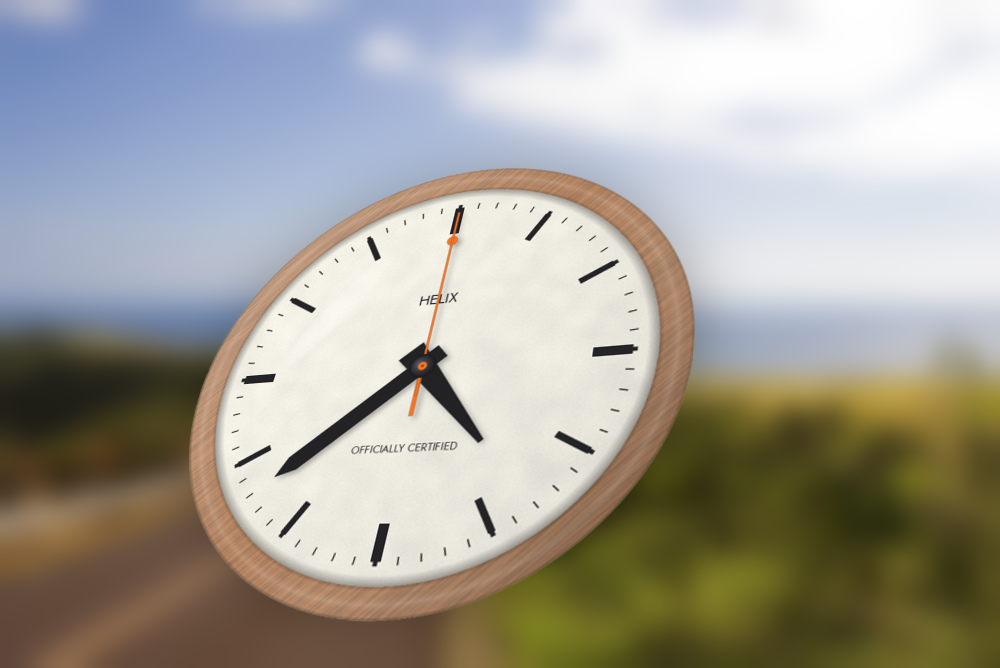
4:38:00
